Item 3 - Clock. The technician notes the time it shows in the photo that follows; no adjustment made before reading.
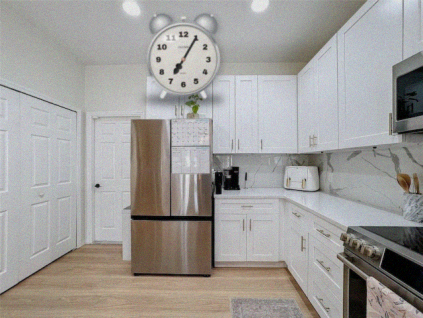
7:05
